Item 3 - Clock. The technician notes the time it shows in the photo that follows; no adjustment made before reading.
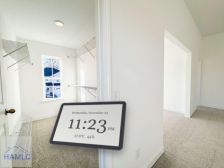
11:23
